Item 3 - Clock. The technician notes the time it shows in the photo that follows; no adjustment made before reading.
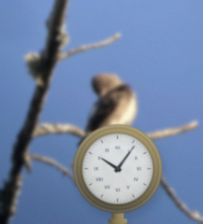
10:06
